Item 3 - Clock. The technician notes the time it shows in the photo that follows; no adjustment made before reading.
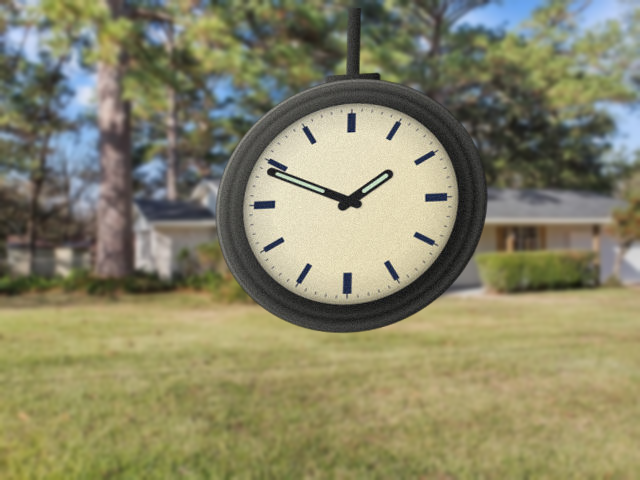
1:49
